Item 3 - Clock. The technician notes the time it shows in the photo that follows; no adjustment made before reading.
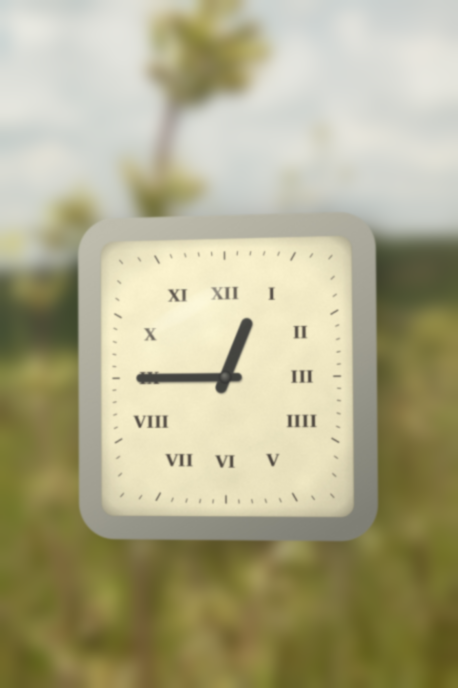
12:45
